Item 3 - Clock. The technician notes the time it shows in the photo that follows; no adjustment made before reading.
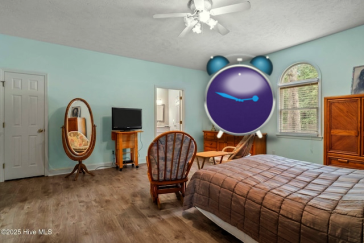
2:48
